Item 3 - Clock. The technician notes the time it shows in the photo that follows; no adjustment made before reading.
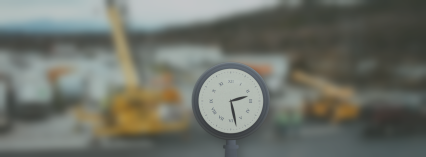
2:28
